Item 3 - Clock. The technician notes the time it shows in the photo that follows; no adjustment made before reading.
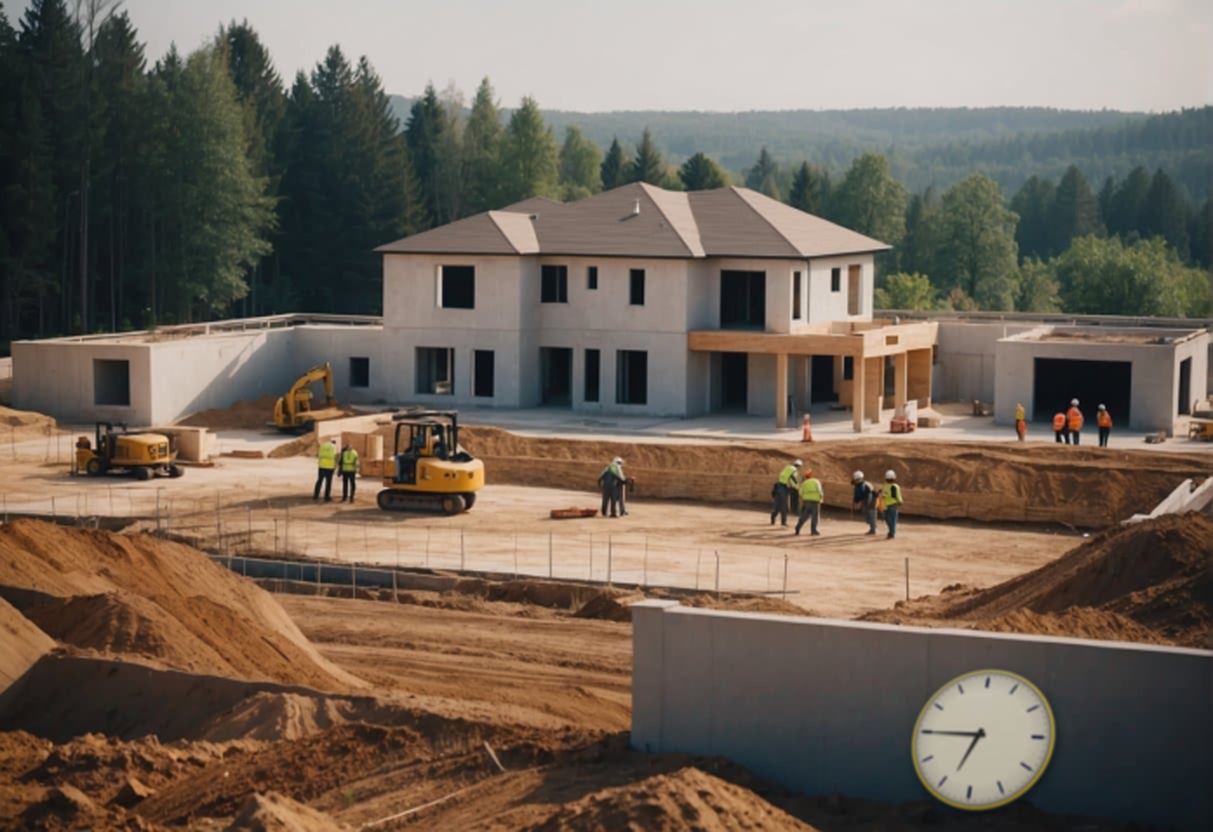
6:45
